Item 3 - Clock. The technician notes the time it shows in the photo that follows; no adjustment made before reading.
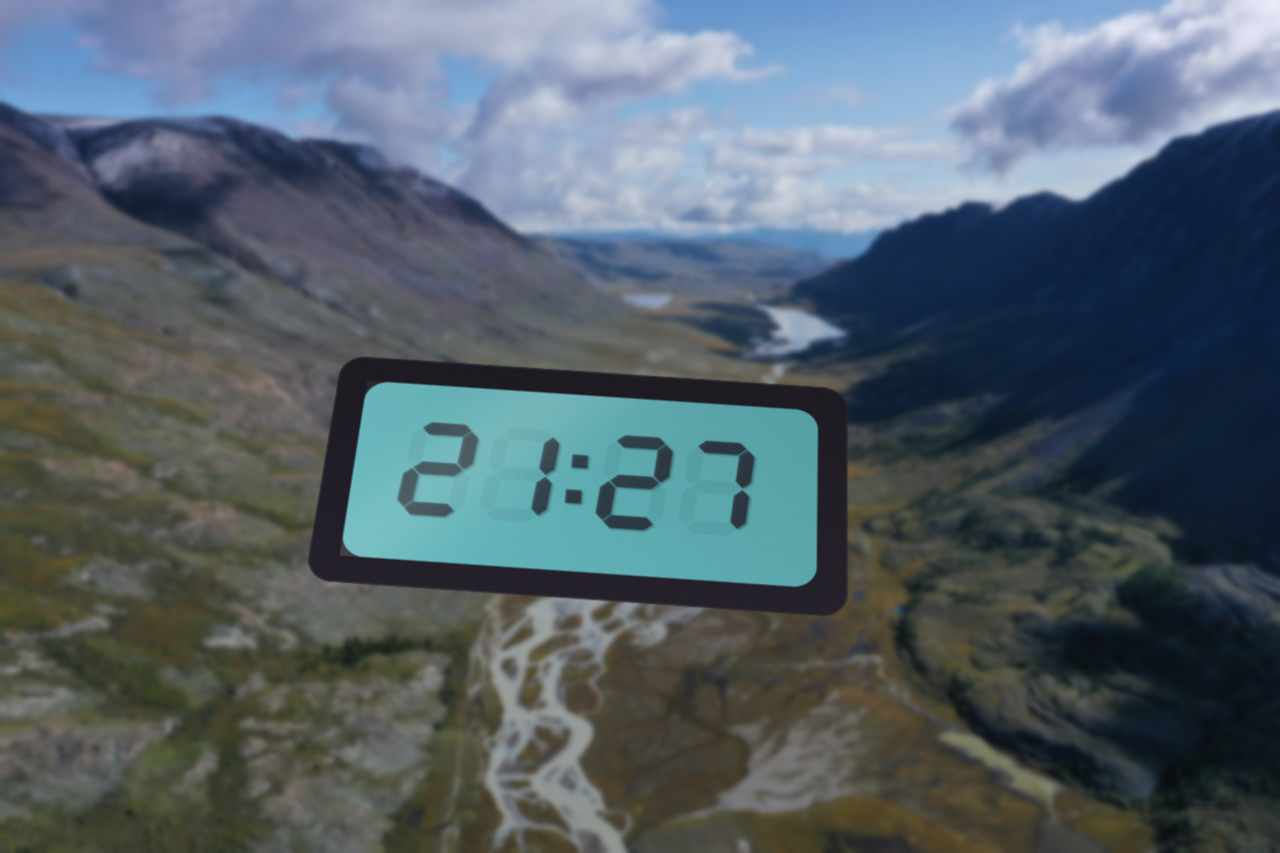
21:27
